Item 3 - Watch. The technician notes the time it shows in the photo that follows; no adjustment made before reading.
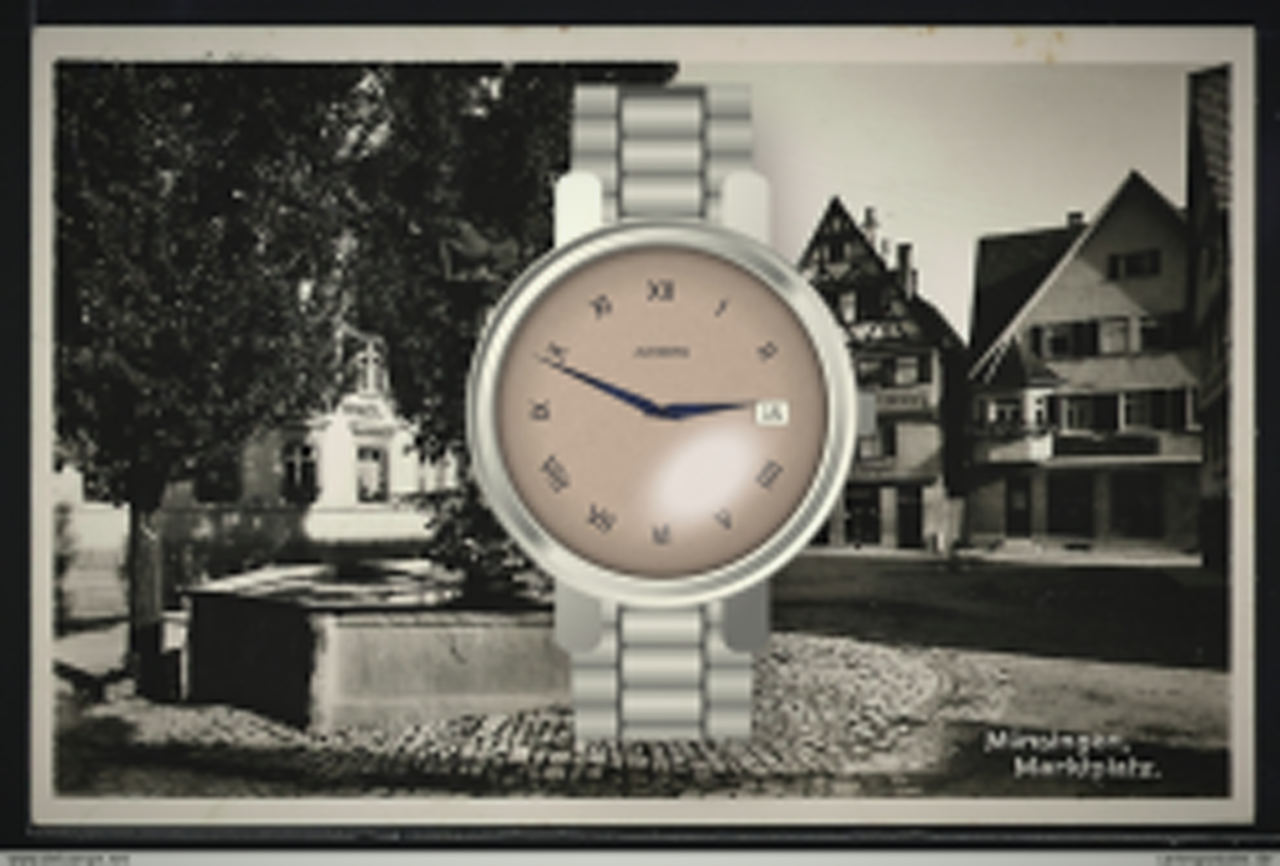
2:49
